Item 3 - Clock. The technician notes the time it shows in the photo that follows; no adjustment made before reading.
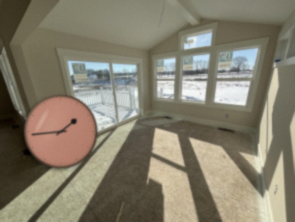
1:44
